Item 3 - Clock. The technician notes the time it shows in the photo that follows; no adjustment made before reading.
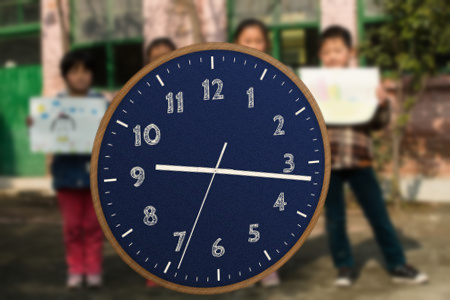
9:16:34
